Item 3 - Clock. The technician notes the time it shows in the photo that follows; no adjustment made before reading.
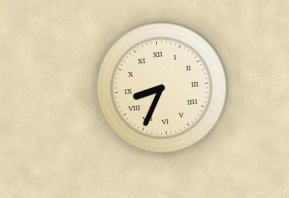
8:35
